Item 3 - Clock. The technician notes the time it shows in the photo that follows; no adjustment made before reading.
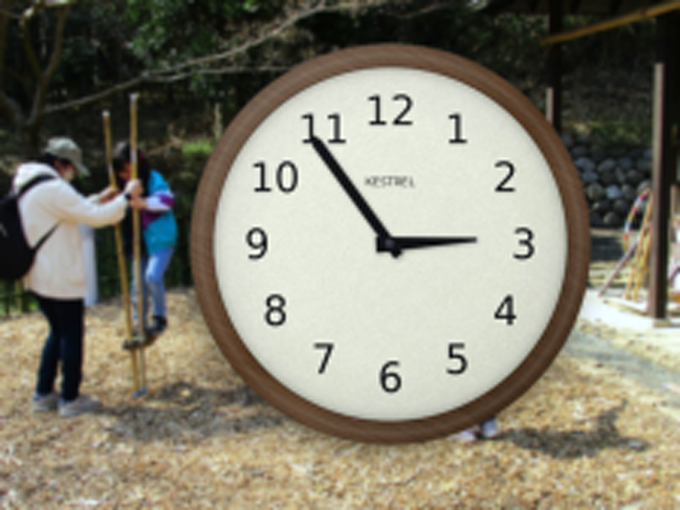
2:54
